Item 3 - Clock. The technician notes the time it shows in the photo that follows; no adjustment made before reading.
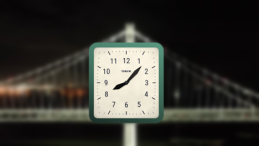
8:07
